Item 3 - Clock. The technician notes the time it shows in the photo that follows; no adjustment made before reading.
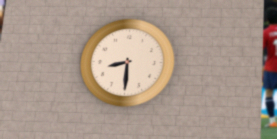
8:30
